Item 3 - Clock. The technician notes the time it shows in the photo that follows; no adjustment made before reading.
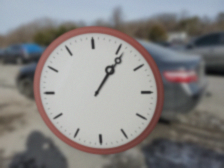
1:06
